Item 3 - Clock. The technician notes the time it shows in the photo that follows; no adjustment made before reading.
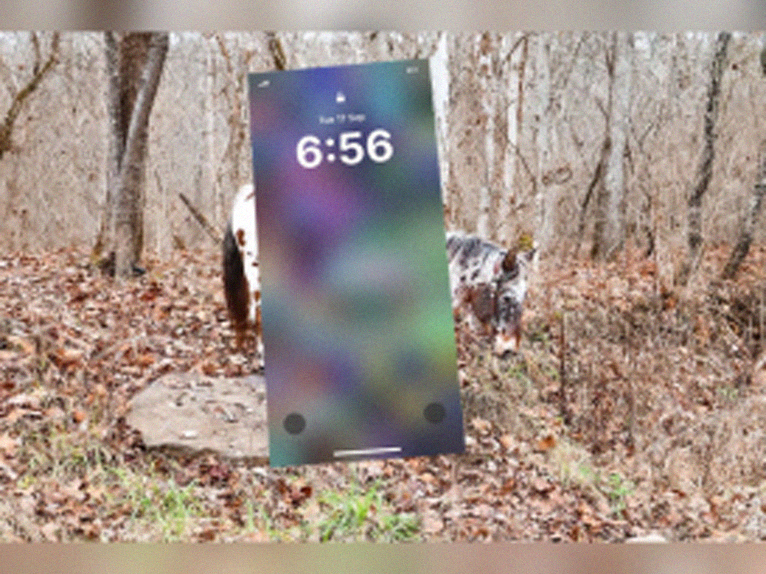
6:56
